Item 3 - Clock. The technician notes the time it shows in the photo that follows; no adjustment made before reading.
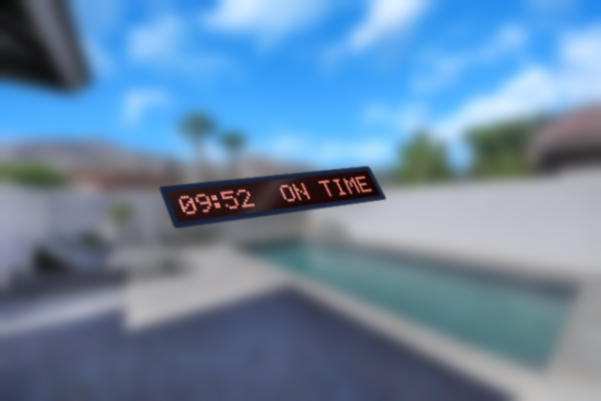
9:52
